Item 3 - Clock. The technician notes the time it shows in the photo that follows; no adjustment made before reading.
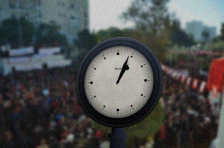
1:04
